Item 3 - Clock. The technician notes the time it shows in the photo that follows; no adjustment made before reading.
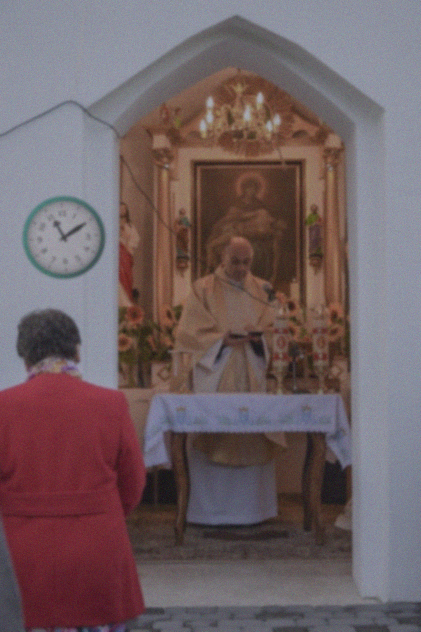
11:10
